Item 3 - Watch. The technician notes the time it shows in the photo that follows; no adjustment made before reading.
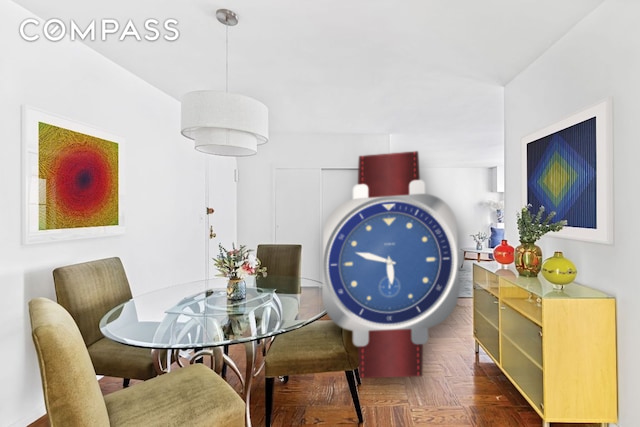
5:48
